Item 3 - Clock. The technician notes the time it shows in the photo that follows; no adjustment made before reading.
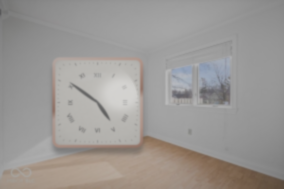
4:51
